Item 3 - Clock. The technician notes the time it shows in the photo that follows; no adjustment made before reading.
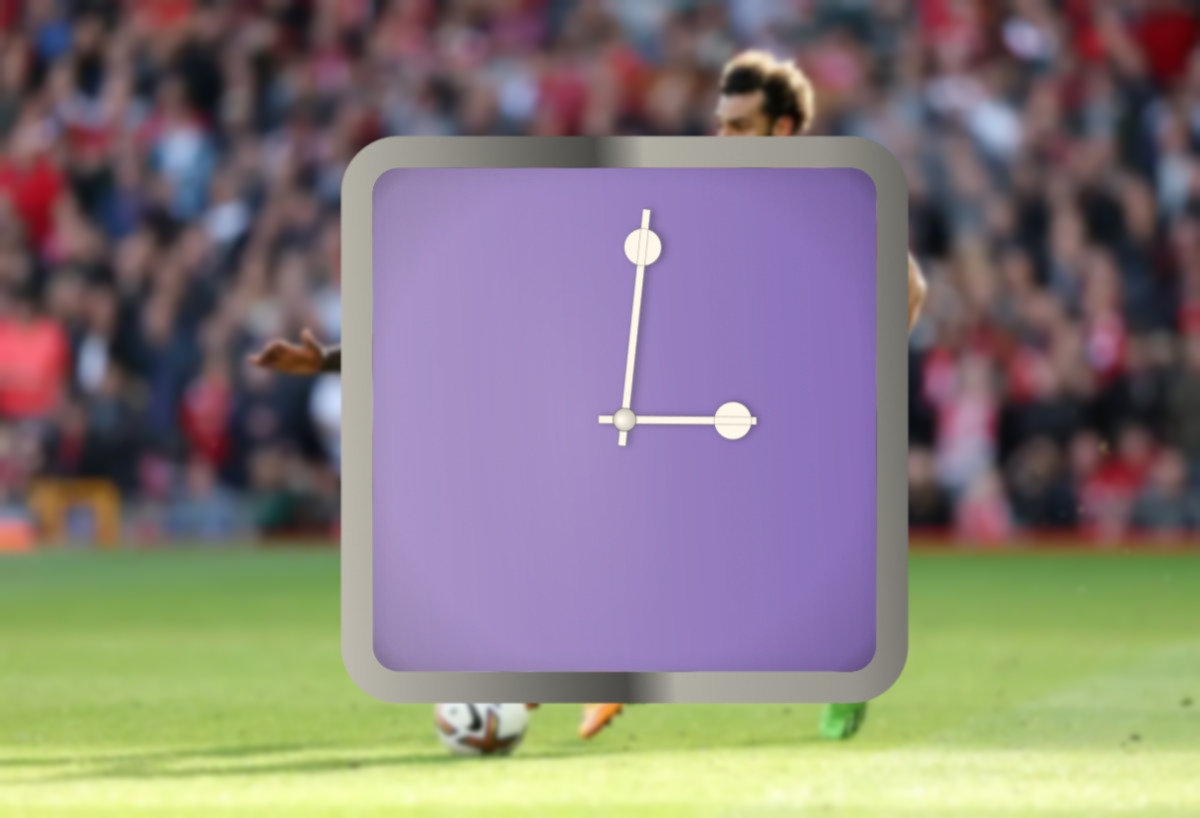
3:01
